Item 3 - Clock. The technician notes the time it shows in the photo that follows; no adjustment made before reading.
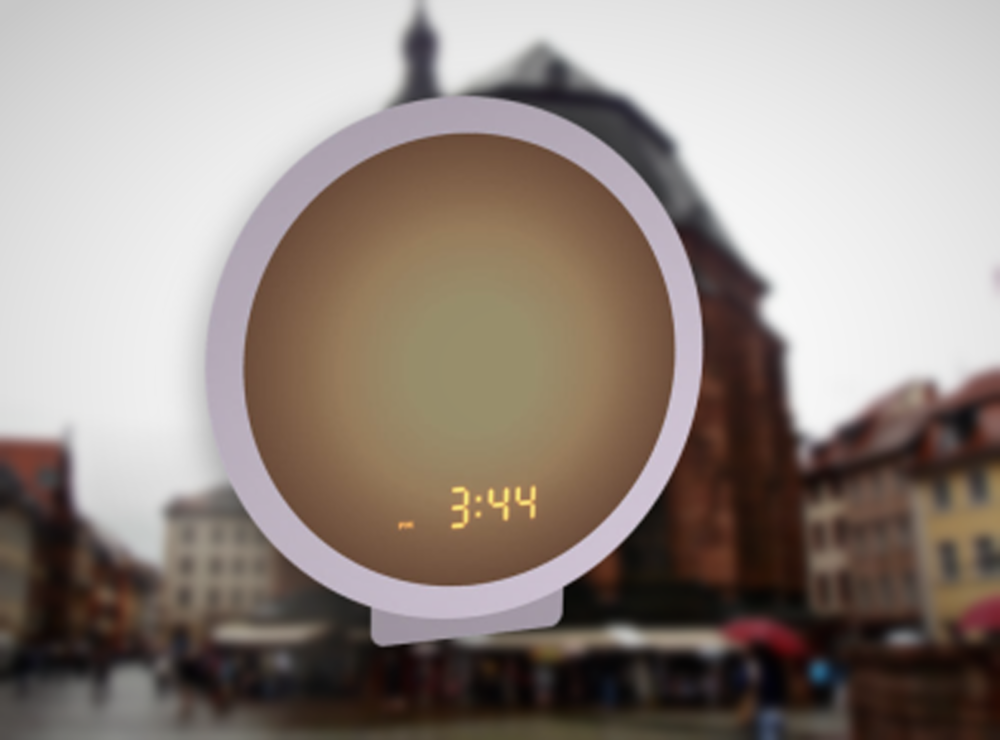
3:44
